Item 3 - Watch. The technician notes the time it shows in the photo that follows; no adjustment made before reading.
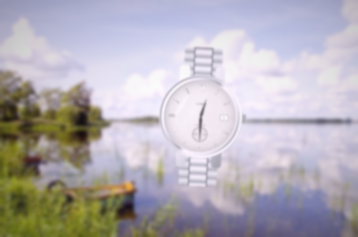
12:30
